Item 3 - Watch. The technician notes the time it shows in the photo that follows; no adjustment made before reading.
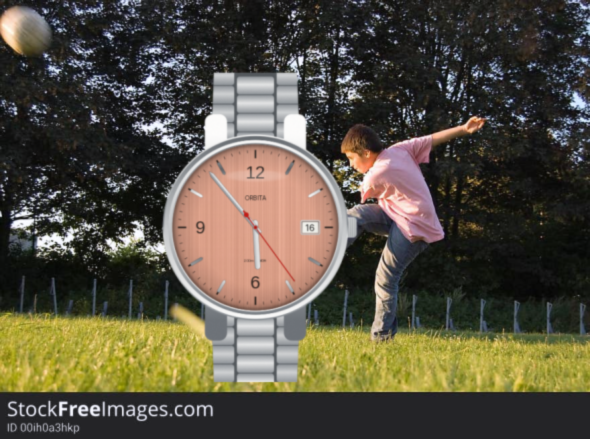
5:53:24
